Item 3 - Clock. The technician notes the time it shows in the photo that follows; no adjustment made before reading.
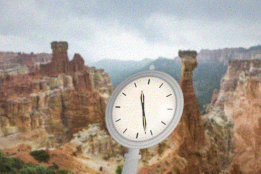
11:27
